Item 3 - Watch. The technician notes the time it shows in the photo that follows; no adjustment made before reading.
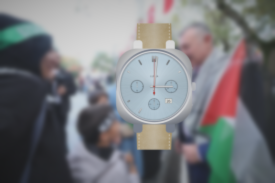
3:01
